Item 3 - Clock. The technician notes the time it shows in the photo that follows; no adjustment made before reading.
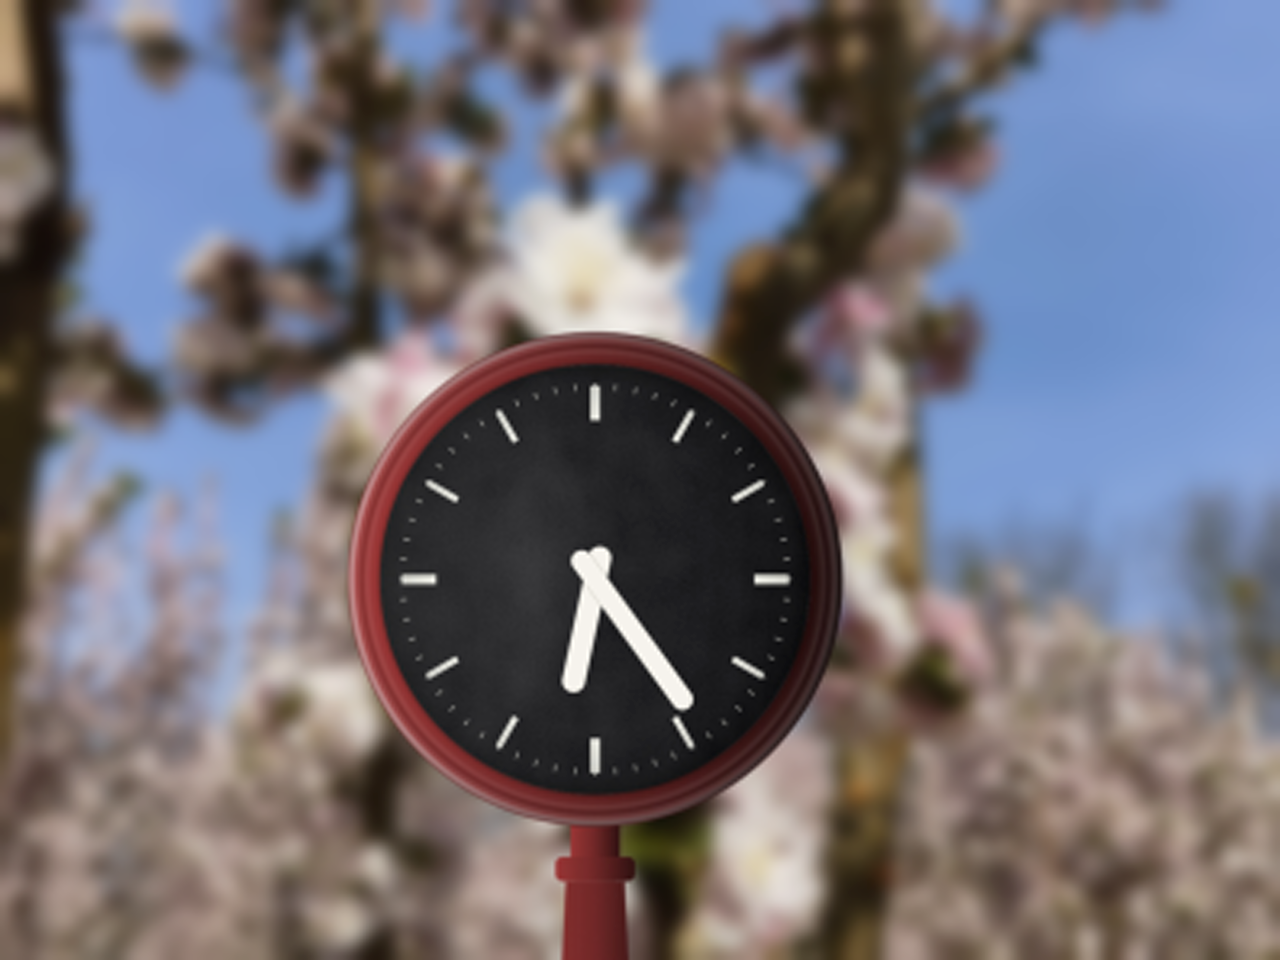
6:24
